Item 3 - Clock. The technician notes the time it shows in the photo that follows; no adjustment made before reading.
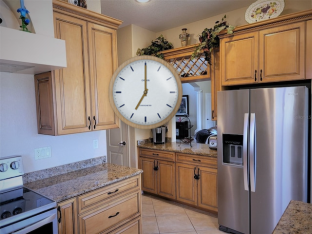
7:00
